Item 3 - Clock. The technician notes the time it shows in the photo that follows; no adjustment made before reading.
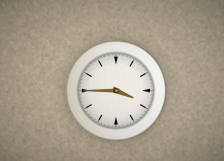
3:45
